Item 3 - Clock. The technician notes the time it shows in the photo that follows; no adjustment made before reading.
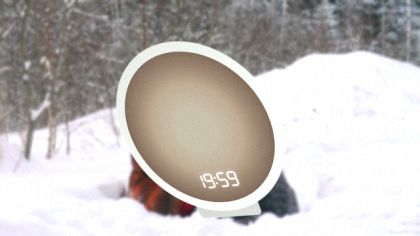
19:59
